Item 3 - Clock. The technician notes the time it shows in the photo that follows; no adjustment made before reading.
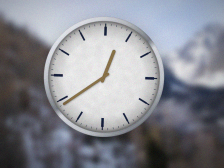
12:39
